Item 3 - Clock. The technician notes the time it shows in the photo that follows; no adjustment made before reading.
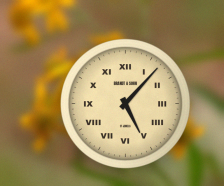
5:07
